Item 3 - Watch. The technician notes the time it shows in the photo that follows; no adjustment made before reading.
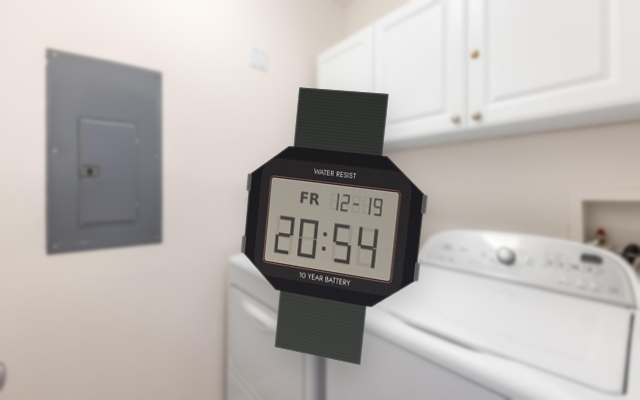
20:54
